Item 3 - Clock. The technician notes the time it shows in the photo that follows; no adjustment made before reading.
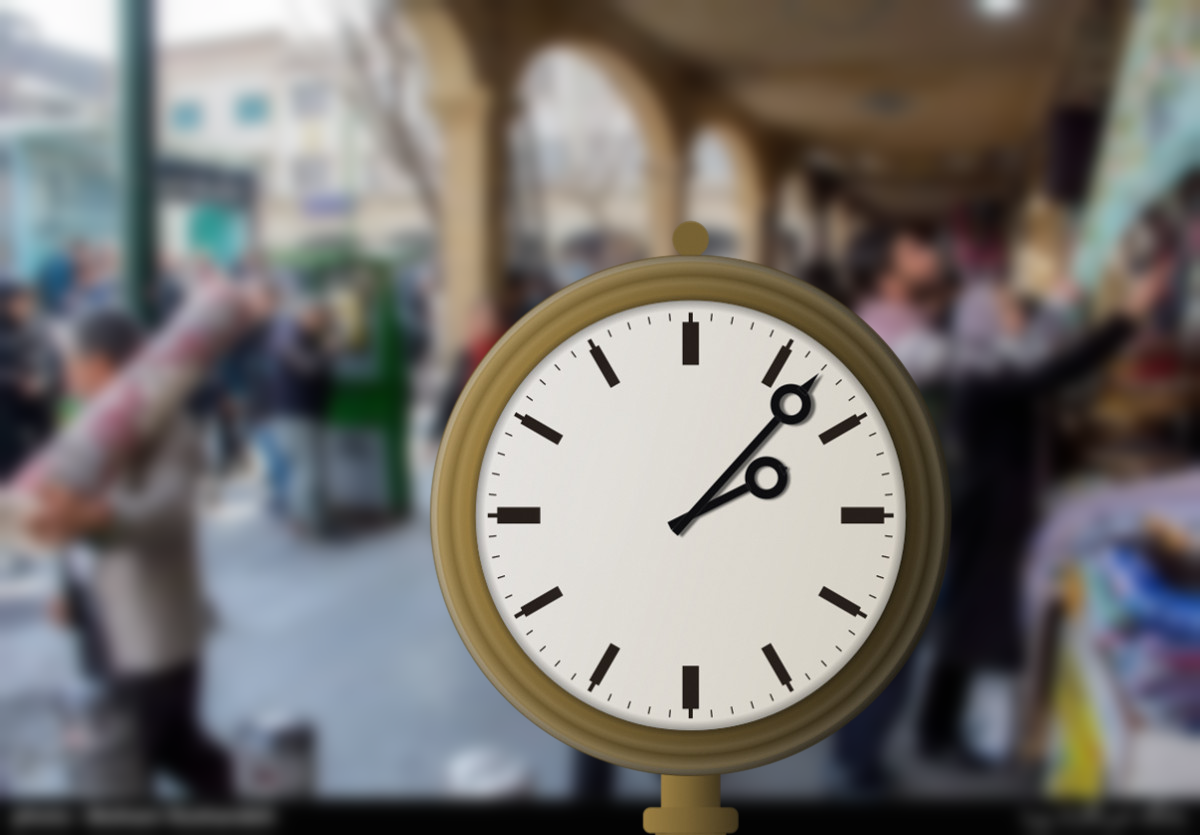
2:07
